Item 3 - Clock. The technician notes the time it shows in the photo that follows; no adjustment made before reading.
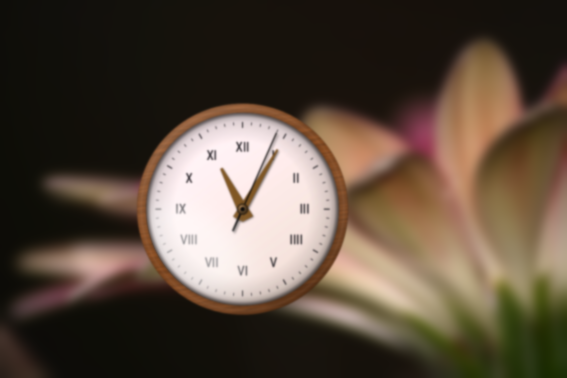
11:05:04
